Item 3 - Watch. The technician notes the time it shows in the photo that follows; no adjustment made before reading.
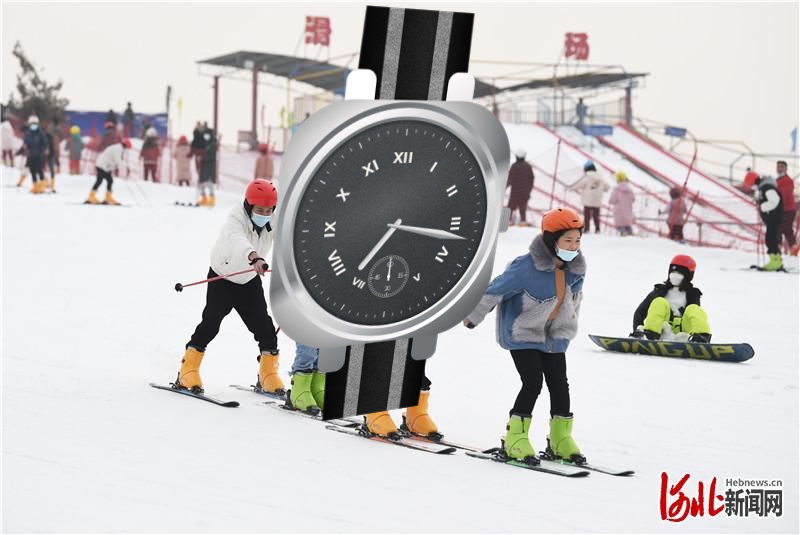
7:17
